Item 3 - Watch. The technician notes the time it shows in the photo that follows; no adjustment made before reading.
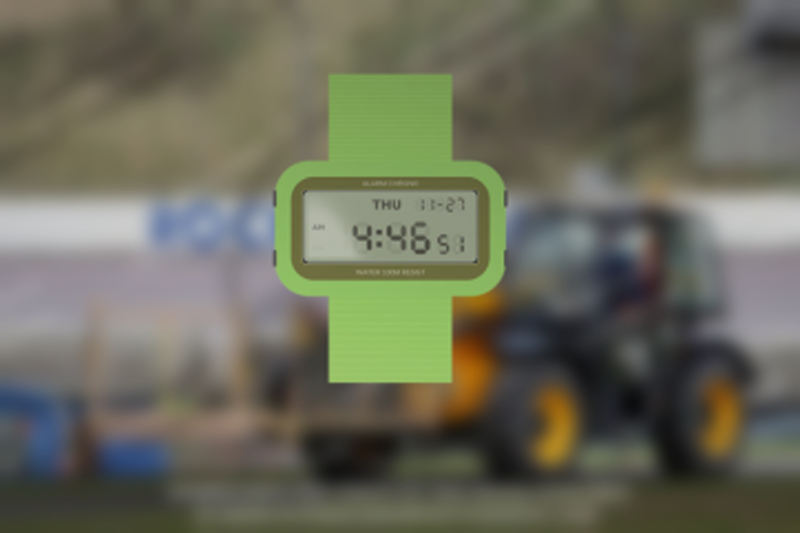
4:46:51
